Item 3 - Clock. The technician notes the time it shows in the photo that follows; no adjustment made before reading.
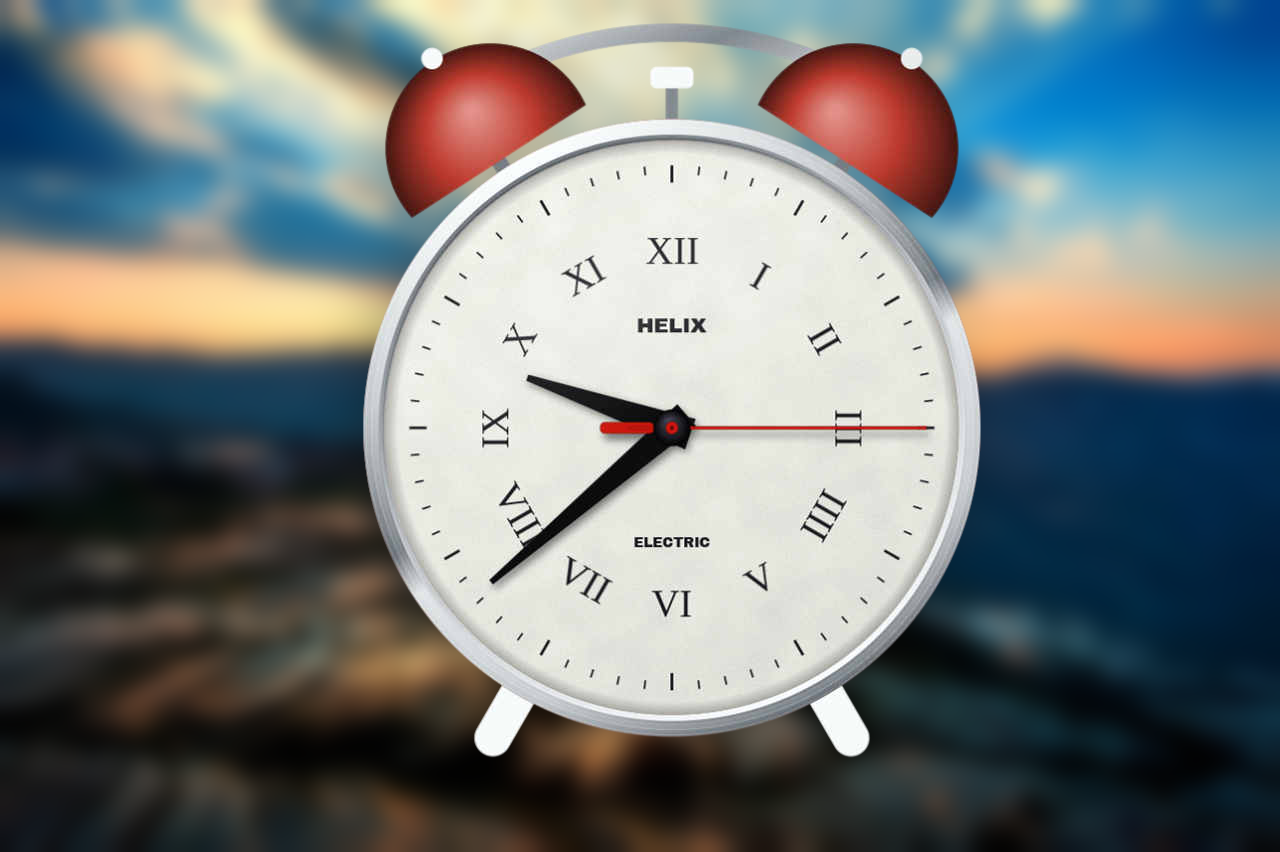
9:38:15
